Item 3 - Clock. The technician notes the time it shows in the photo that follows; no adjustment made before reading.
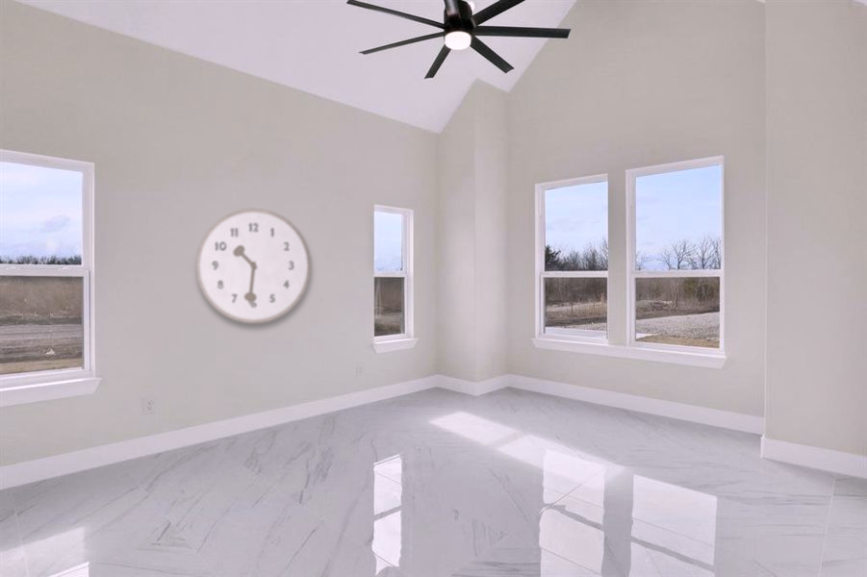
10:31
